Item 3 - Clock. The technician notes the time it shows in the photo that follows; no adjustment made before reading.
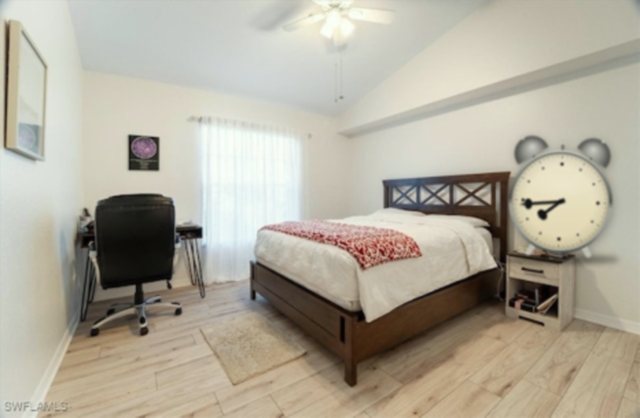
7:44
